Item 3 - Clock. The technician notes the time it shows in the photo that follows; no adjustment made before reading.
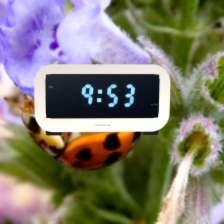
9:53
